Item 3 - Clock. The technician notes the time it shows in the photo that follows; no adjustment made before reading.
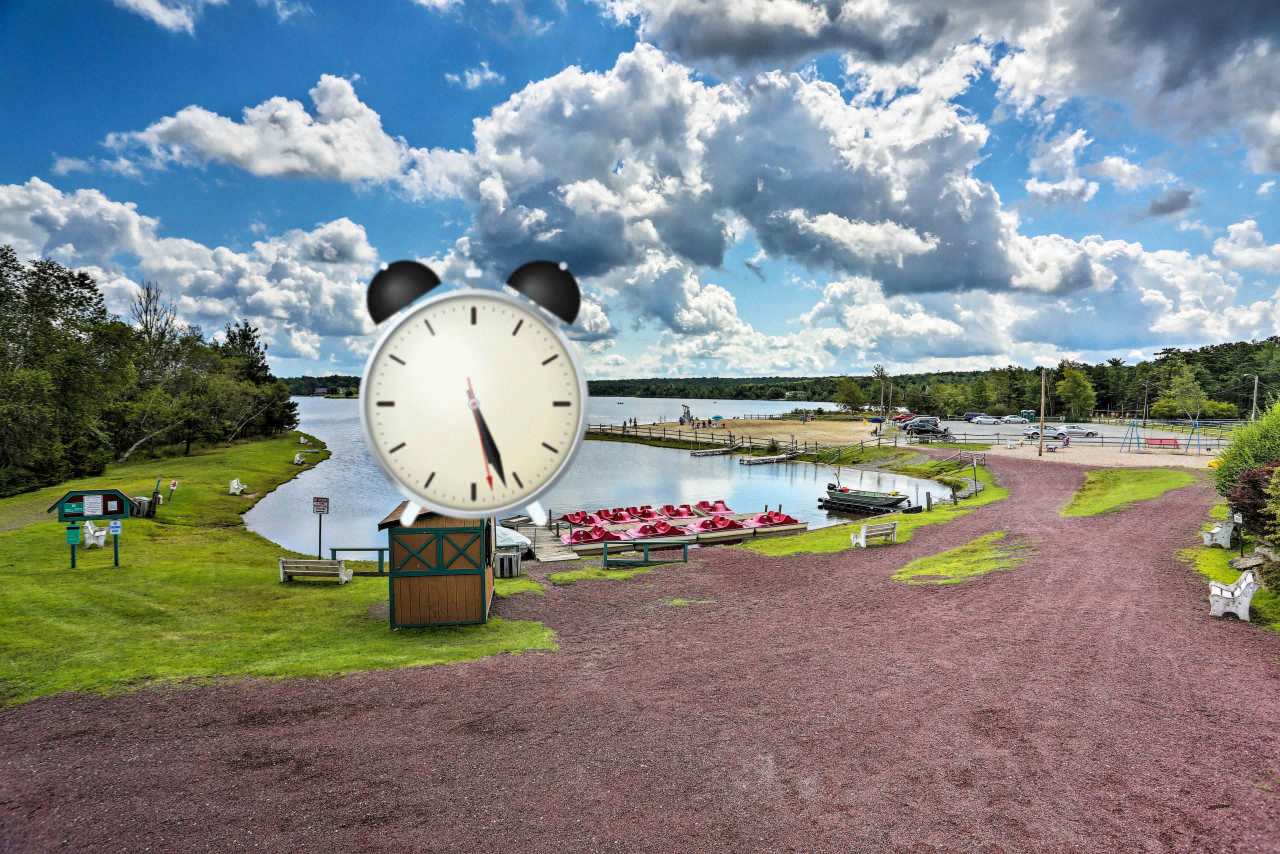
5:26:28
